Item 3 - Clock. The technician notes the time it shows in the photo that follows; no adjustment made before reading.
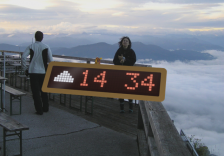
14:34
